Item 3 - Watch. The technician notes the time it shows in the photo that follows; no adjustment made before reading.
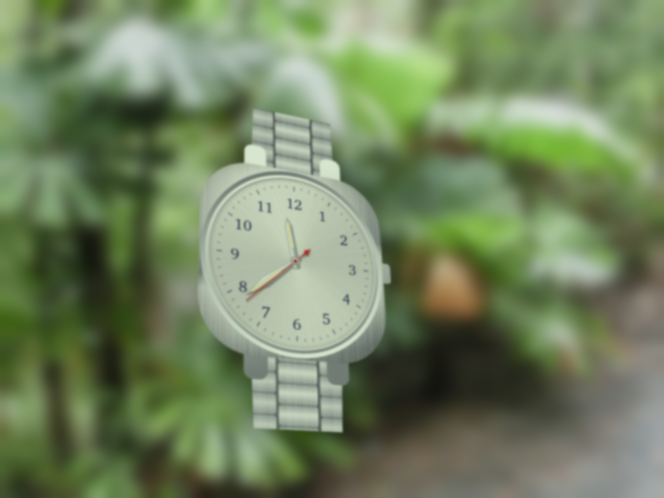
11:38:38
